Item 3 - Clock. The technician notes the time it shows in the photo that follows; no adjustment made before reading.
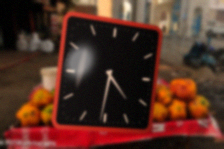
4:31
